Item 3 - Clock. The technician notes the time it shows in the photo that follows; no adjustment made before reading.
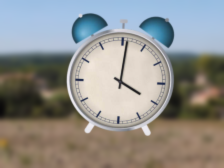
4:01
